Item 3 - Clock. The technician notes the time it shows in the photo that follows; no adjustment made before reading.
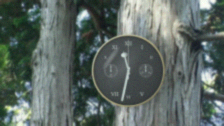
11:32
